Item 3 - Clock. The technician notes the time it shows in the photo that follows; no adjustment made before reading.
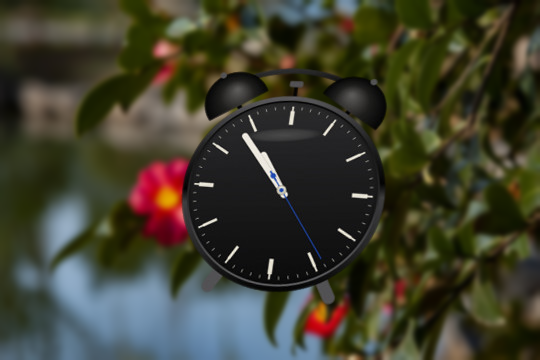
10:53:24
